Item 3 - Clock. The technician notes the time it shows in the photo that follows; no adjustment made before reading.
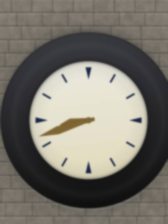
8:42
